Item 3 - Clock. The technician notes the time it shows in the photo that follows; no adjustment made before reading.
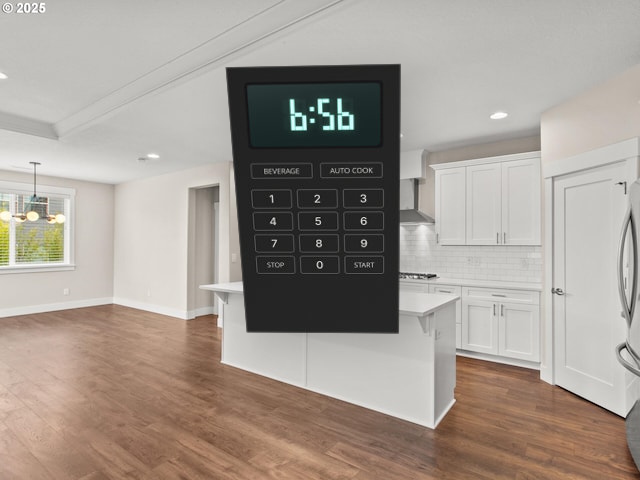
6:56
